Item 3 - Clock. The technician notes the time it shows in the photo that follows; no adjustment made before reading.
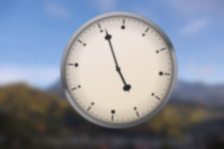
4:56
